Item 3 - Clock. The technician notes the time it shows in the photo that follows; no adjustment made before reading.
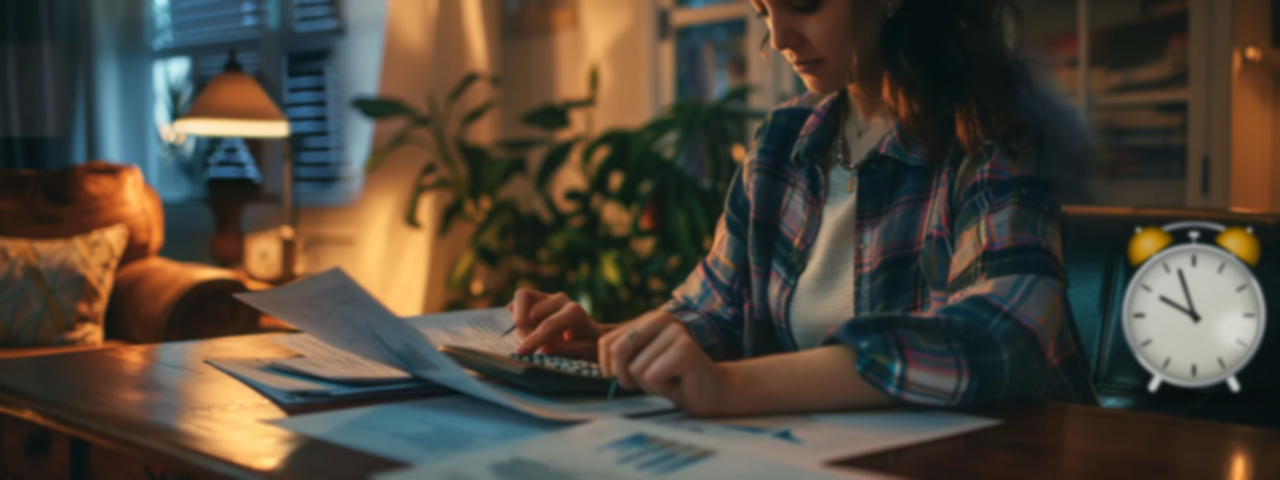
9:57
